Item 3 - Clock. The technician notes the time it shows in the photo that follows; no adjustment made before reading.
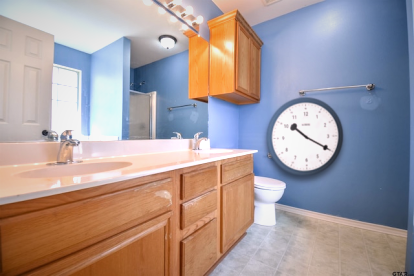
10:20
